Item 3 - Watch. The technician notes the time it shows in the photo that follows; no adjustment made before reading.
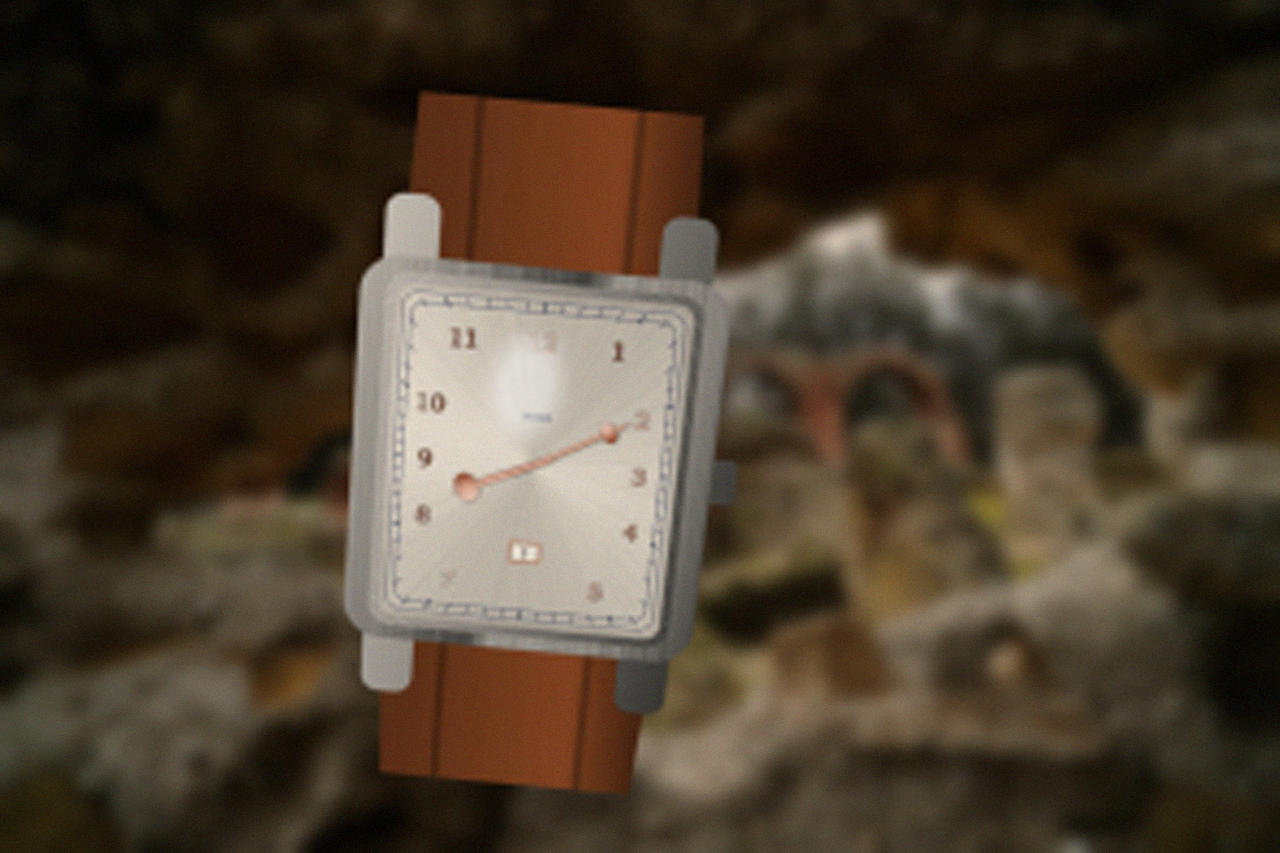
8:10
